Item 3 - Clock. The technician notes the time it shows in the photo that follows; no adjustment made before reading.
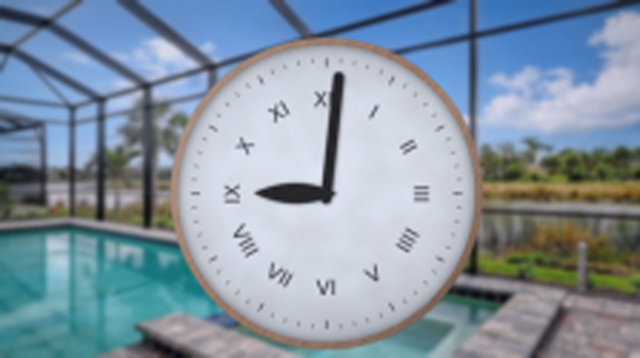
9:01
